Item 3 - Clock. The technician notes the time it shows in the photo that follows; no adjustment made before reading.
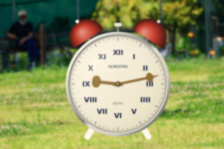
9:13
